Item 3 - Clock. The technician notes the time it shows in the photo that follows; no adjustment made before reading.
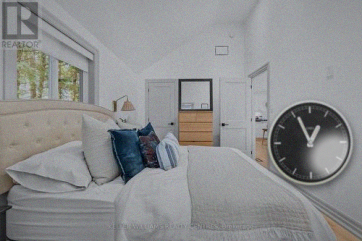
12:56
